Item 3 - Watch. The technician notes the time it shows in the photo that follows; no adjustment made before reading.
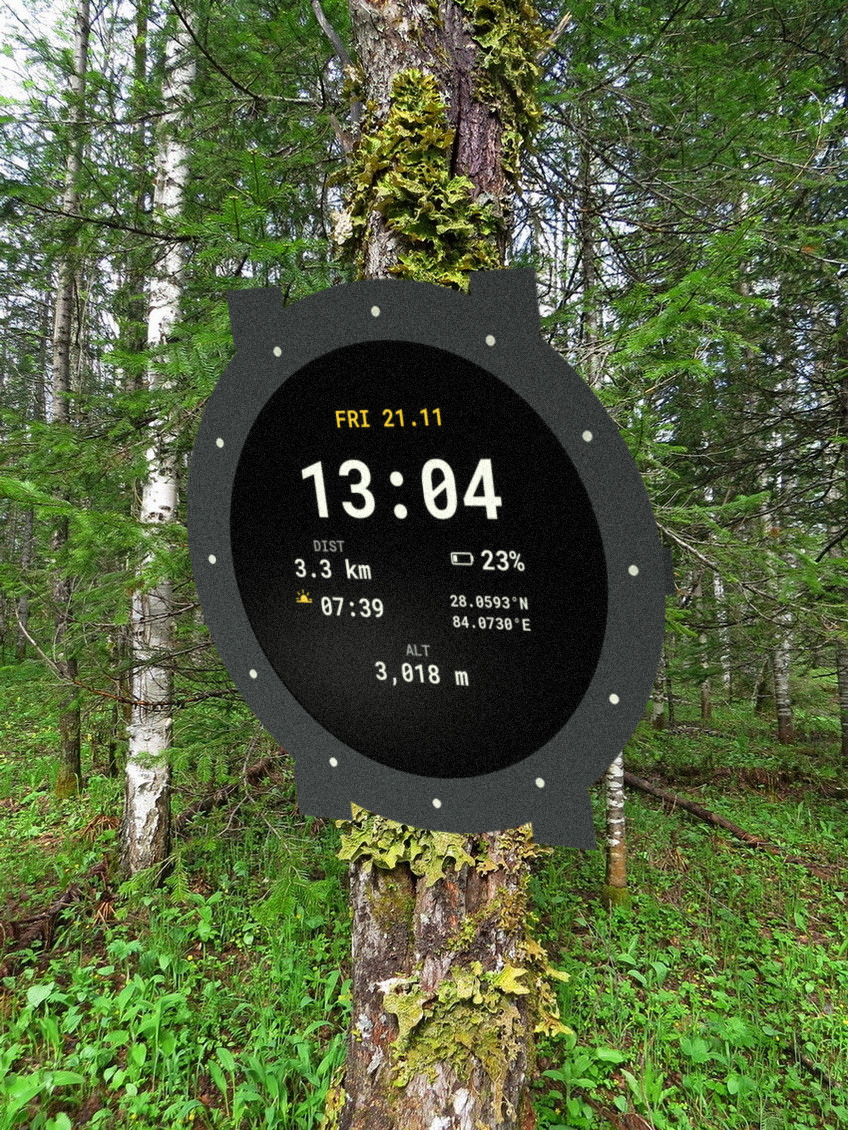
13:04
